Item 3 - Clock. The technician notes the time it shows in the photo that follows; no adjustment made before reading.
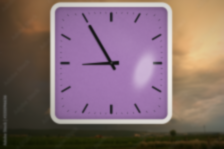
8:55
